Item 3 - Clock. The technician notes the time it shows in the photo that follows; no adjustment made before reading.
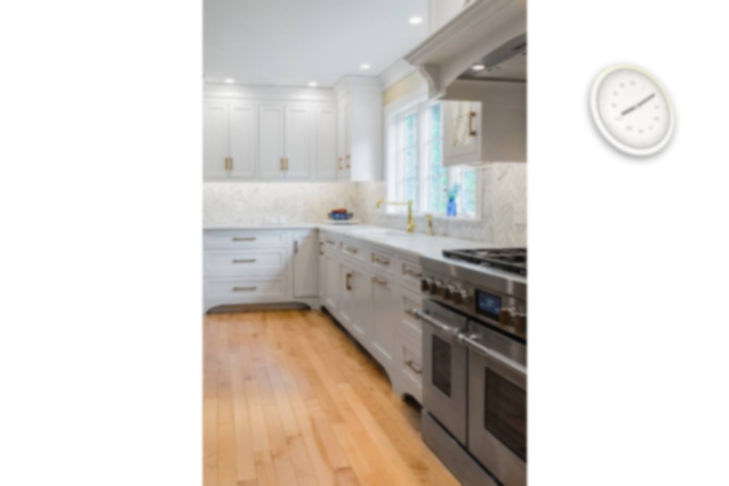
8:10
